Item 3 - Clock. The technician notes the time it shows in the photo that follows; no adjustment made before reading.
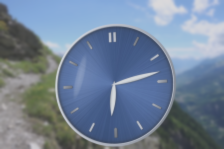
6:13
